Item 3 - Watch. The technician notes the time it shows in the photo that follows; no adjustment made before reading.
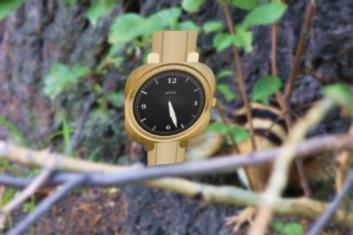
5:27
